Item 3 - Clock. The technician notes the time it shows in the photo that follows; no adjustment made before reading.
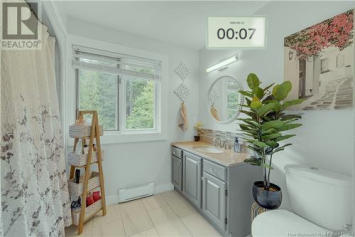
0:07
